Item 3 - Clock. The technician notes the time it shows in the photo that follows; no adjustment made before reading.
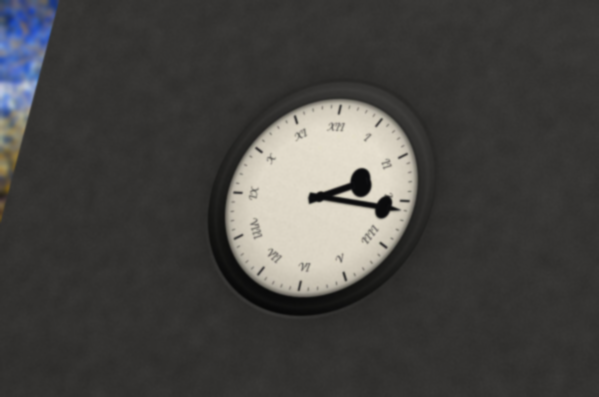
2:16
